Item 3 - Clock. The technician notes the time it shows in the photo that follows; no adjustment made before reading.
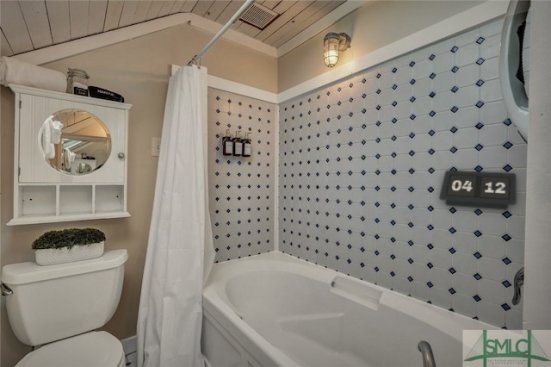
4:12
